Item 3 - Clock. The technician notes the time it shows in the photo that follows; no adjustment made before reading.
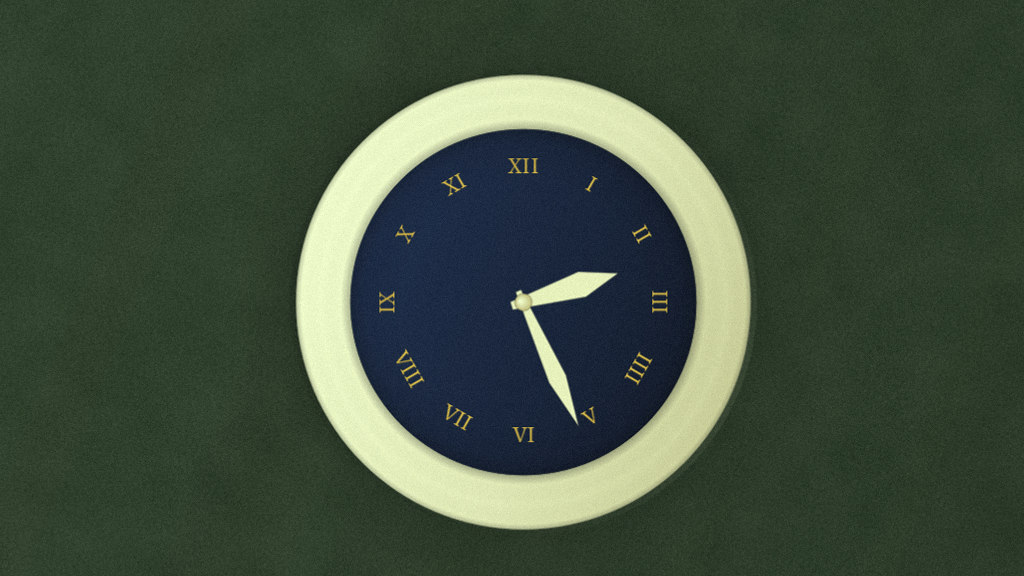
2:26
